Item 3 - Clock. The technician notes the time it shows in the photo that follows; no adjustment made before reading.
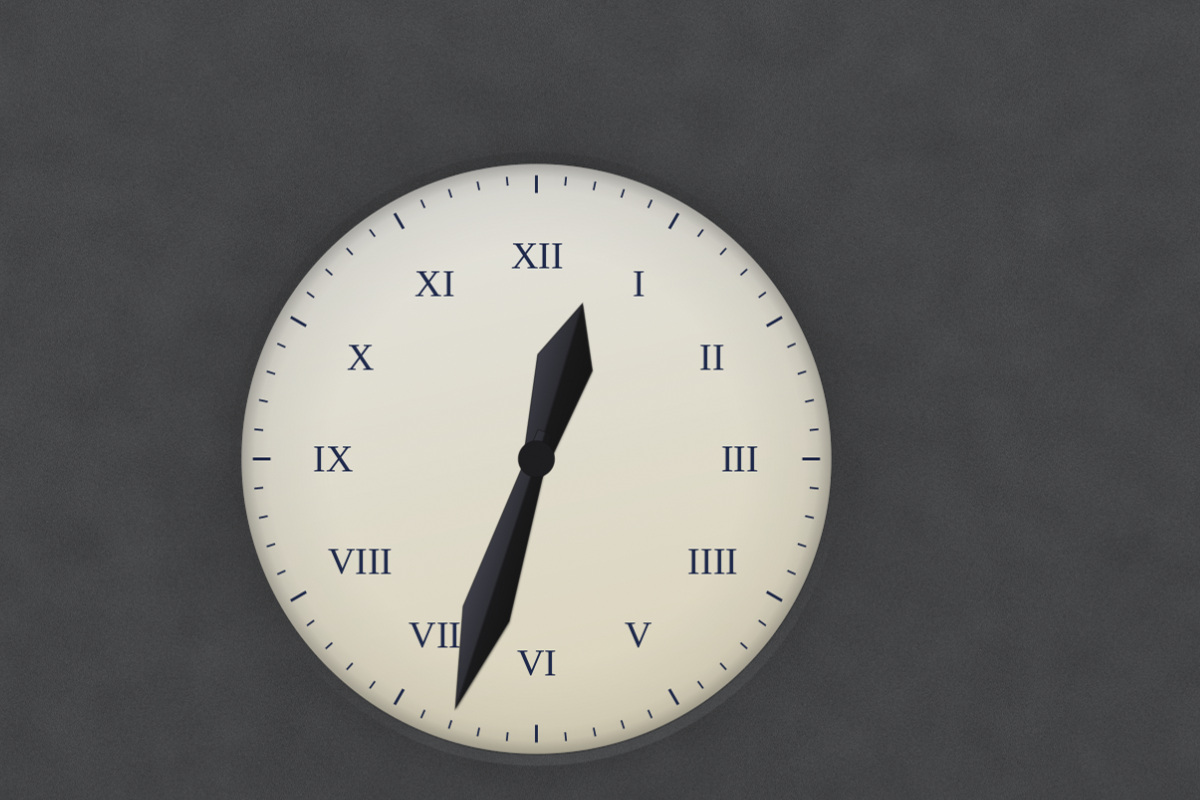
12:33
